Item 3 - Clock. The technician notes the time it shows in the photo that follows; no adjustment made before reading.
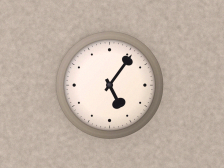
5:06
